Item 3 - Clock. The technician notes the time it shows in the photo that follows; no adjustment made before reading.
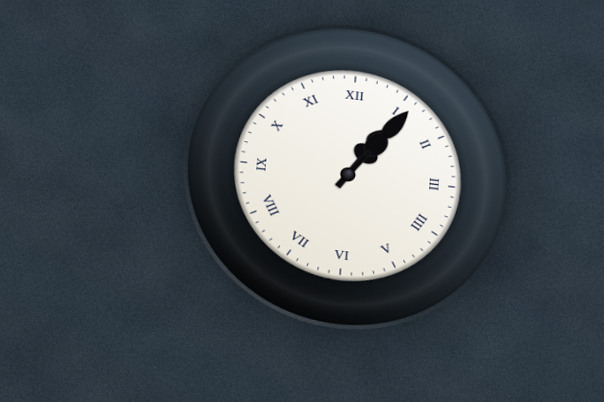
1:06
